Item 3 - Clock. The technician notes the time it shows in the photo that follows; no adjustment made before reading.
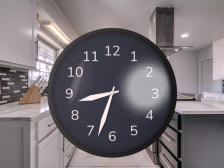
8:33
